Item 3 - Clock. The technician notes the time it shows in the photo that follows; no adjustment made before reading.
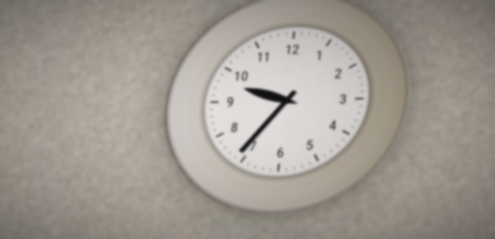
9:36
